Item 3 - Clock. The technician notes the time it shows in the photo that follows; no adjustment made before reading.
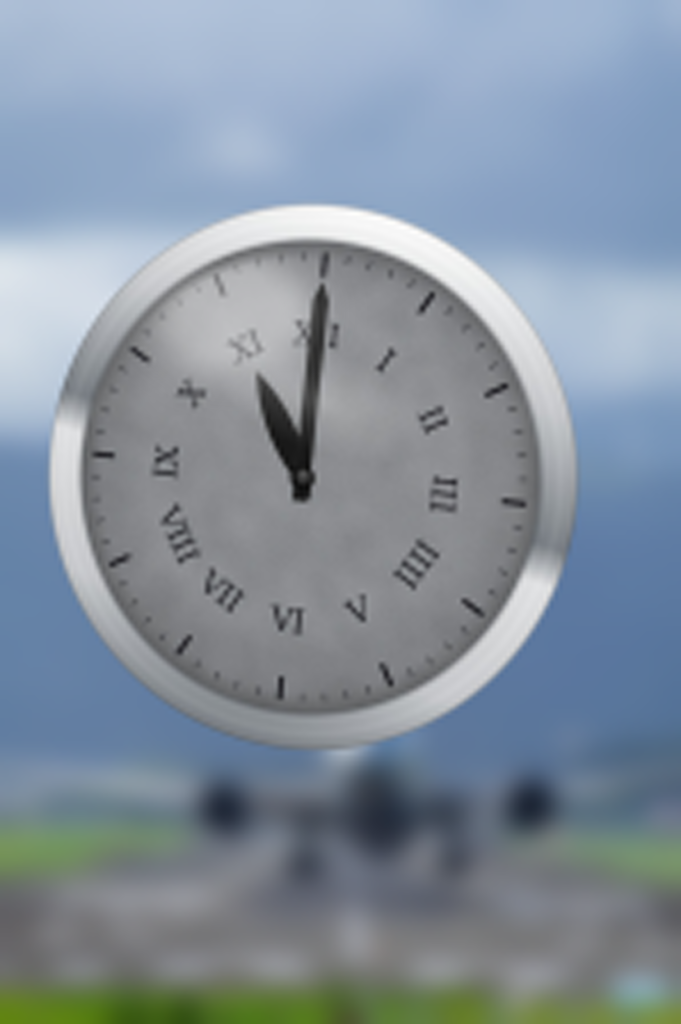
11:00
